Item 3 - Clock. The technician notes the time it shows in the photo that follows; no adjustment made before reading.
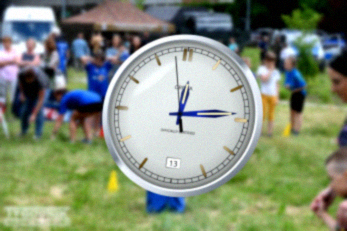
12:13:58
